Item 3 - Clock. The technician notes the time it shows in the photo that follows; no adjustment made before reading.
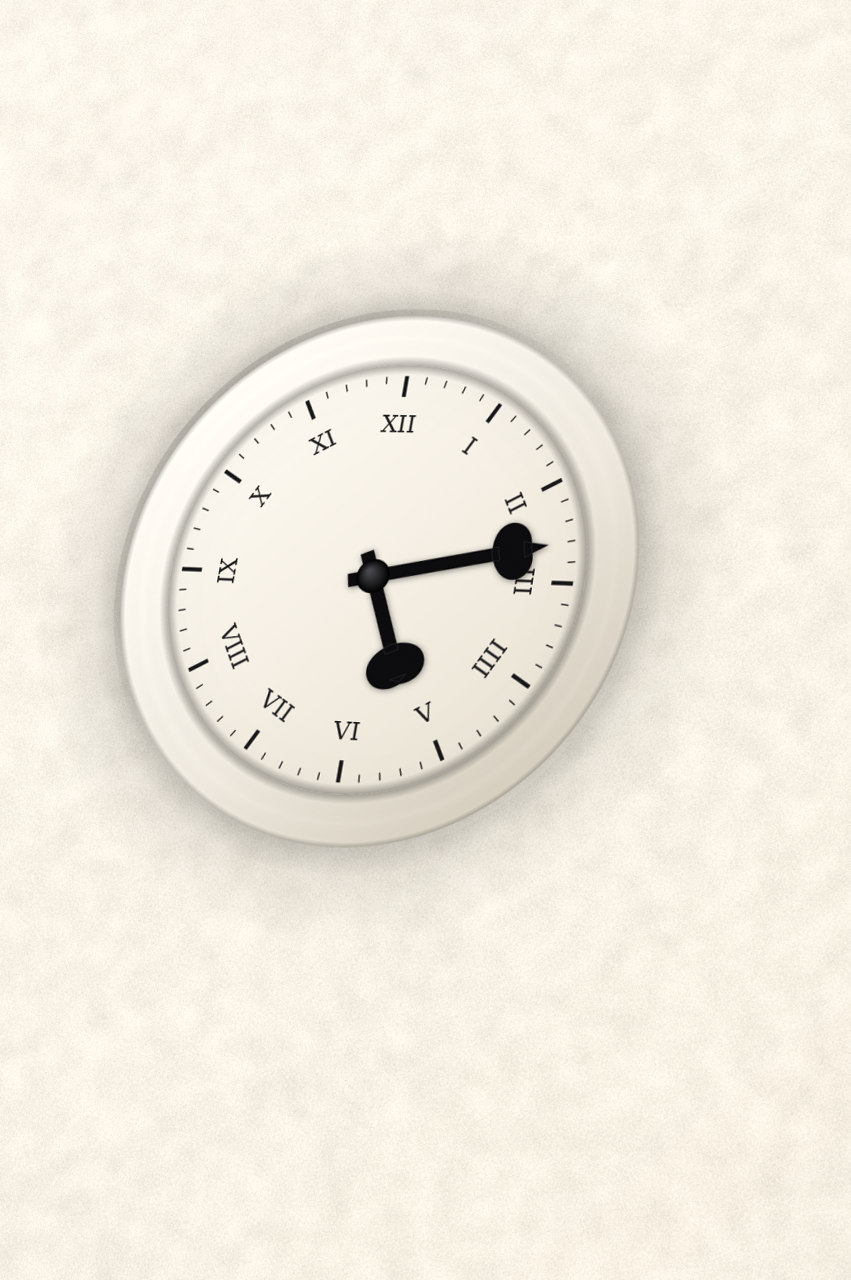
5:13
